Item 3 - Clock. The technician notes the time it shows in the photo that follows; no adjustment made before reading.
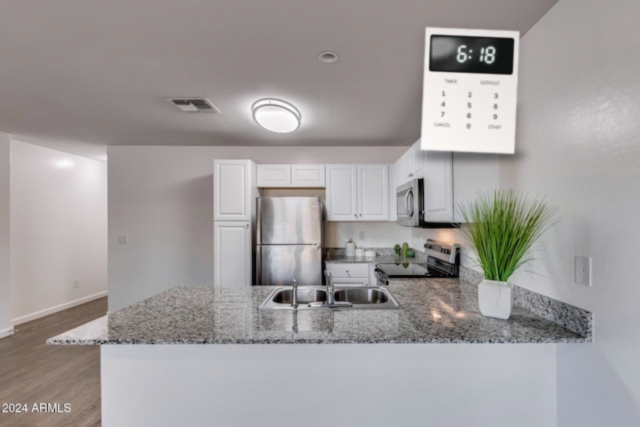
6:18
